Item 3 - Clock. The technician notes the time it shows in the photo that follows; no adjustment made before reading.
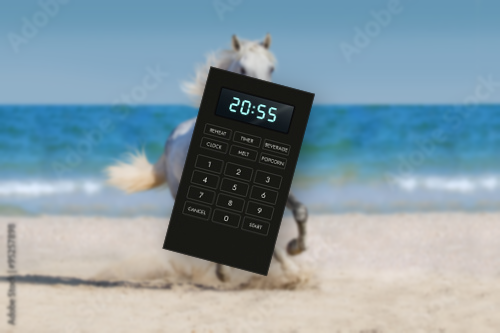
20:55
